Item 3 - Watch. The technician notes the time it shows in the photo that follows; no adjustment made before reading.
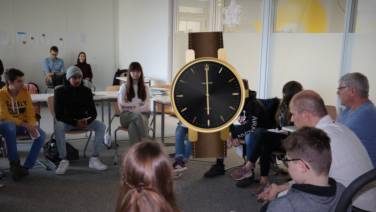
6:00
